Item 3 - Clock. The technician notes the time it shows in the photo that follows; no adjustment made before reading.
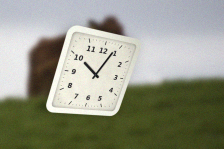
10:04
